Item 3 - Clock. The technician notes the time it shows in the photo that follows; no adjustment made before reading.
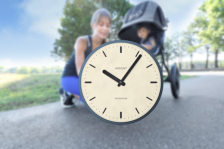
10:06
